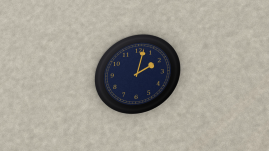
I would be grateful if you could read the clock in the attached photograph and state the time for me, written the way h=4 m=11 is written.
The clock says h=2 m=2
